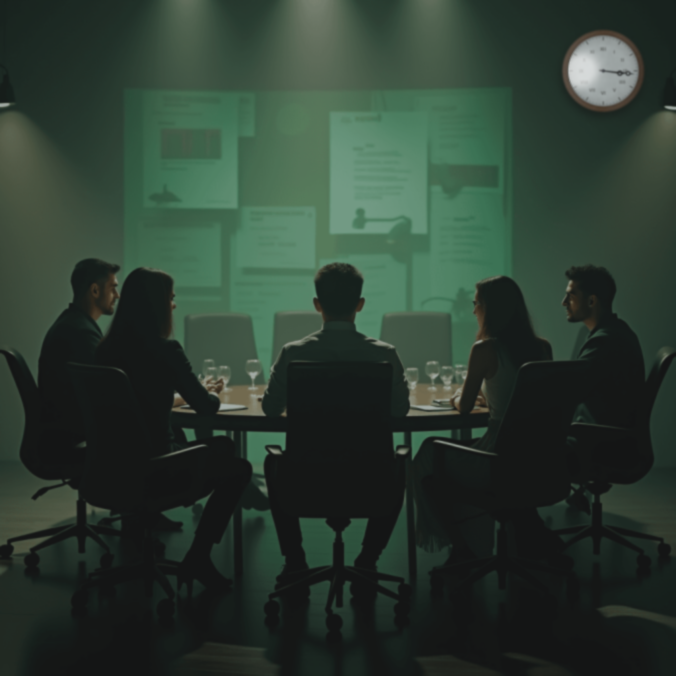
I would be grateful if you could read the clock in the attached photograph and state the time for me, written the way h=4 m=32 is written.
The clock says h=3 m=16
